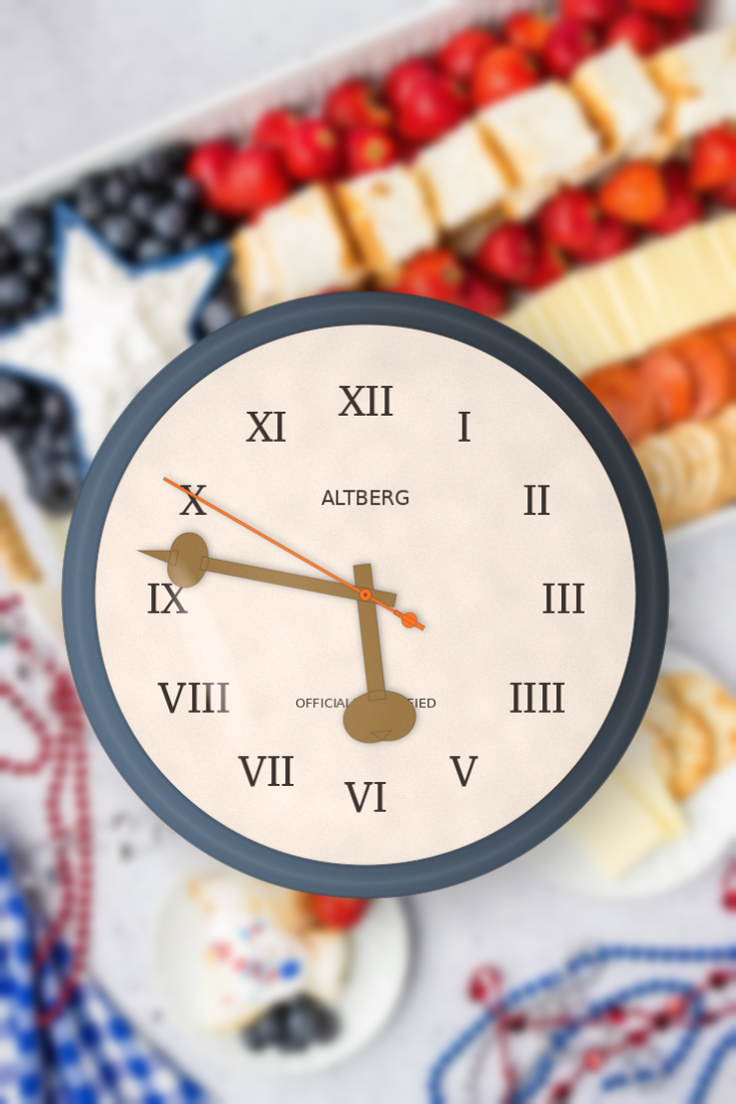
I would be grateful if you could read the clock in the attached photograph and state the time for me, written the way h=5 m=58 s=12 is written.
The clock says h=5 m=46 s=50
